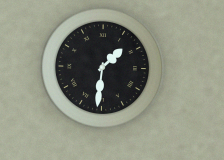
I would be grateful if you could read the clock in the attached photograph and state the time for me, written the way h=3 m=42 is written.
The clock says h=1 m=31
